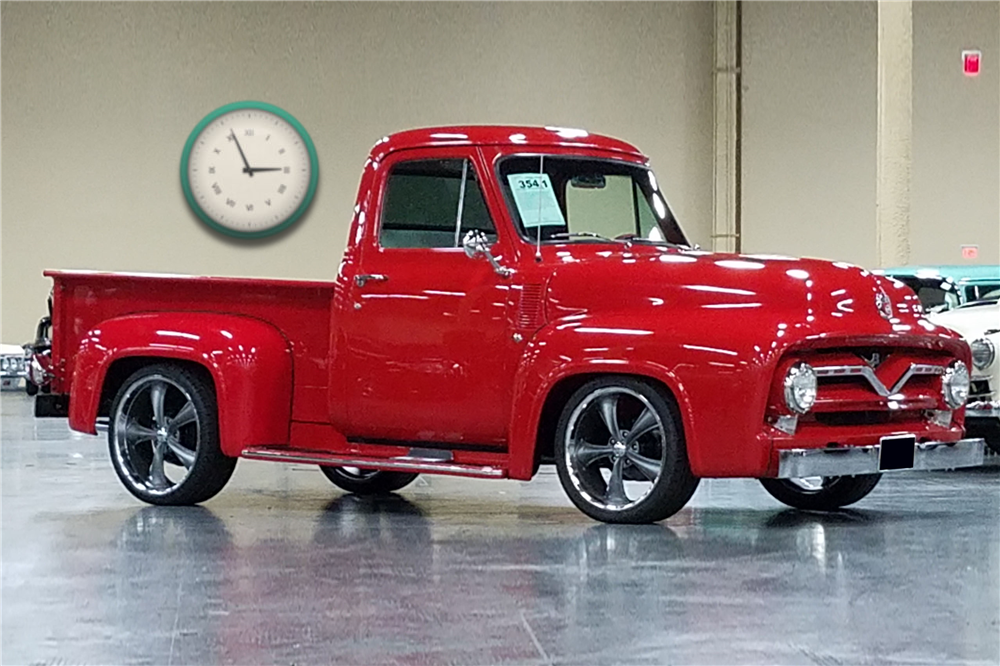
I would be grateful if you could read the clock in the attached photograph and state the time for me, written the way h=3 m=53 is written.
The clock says h=2 m=56
